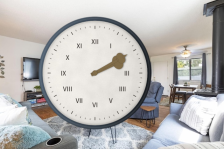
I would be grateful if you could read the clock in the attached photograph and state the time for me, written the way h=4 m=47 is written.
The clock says h=2 m=10
